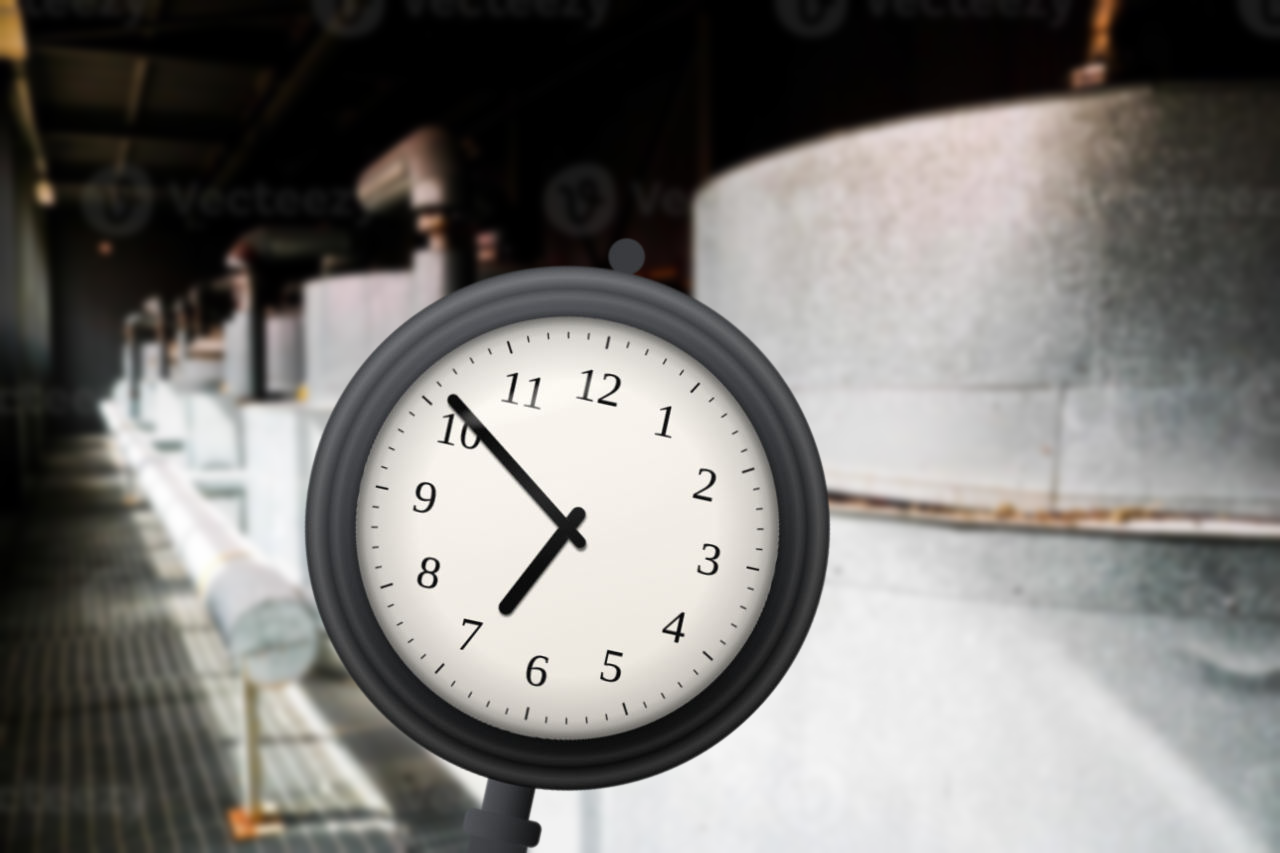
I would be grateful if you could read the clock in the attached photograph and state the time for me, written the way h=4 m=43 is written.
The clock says h=6 m=51
